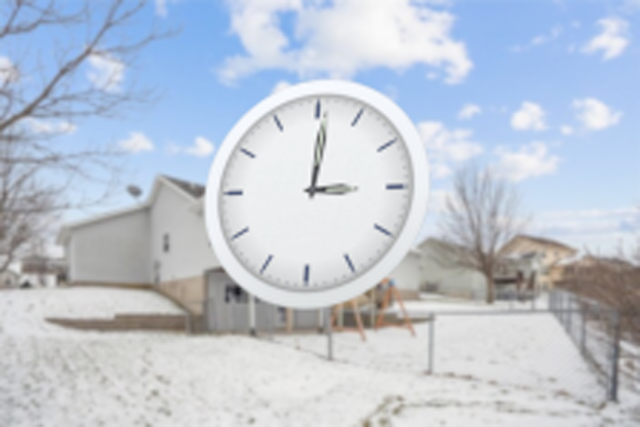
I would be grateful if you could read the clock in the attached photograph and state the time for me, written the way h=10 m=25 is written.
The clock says h=3 m=1
